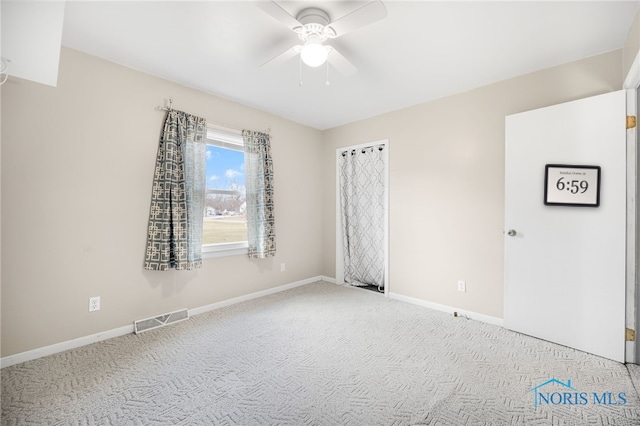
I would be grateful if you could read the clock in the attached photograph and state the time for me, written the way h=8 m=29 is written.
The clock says h=6 m=59
